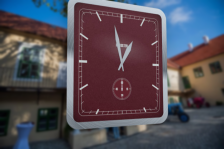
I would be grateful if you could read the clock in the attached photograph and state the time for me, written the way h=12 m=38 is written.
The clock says h=12 m=58
